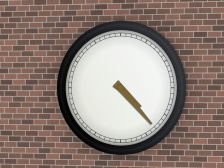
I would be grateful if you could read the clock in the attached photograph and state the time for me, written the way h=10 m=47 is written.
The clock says h=4 m=23
